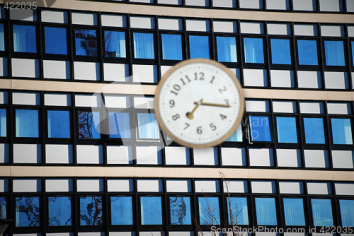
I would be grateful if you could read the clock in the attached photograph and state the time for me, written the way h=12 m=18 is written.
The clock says h=7 m=16
